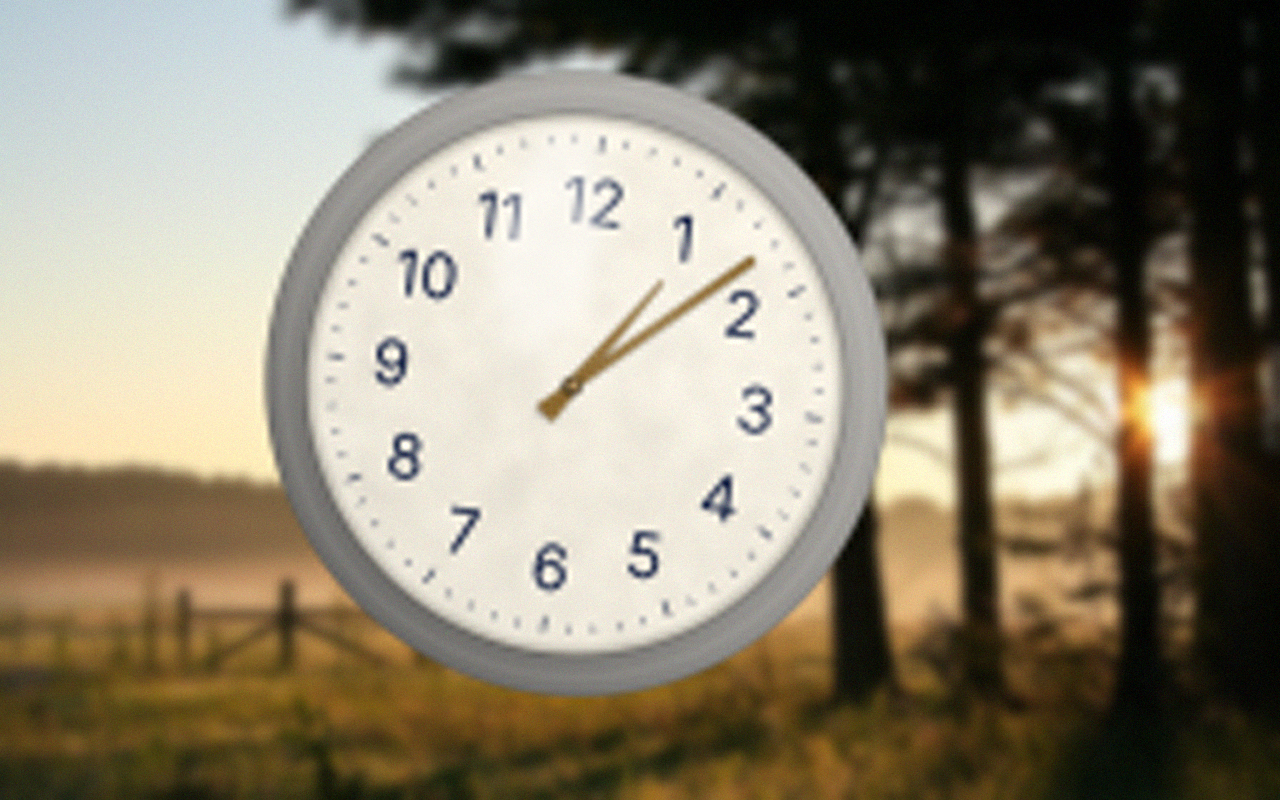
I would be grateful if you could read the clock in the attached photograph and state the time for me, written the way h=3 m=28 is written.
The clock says h=1 m=8
